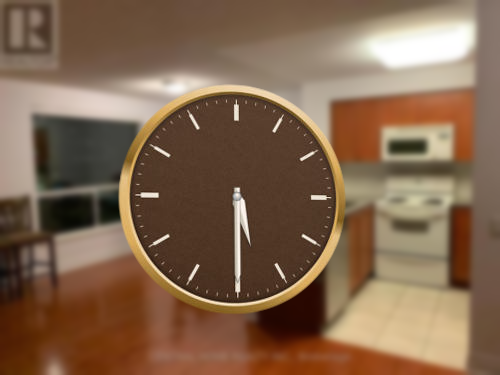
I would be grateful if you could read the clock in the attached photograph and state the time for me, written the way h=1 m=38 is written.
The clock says h=5 m=30
